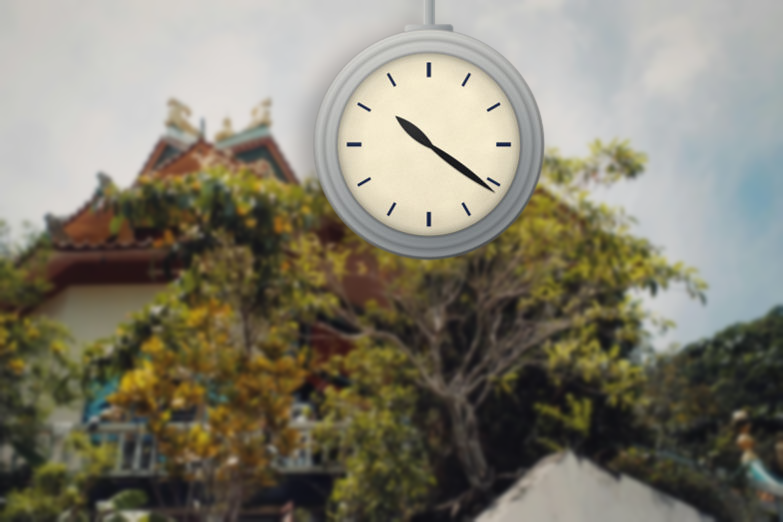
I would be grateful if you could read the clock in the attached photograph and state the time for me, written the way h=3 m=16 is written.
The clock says h=10 m=21
